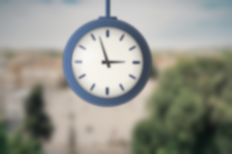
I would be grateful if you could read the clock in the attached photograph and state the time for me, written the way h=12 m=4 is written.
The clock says h=2 m=57
